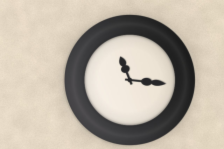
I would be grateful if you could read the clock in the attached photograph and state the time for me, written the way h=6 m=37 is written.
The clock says h=11 m=16
